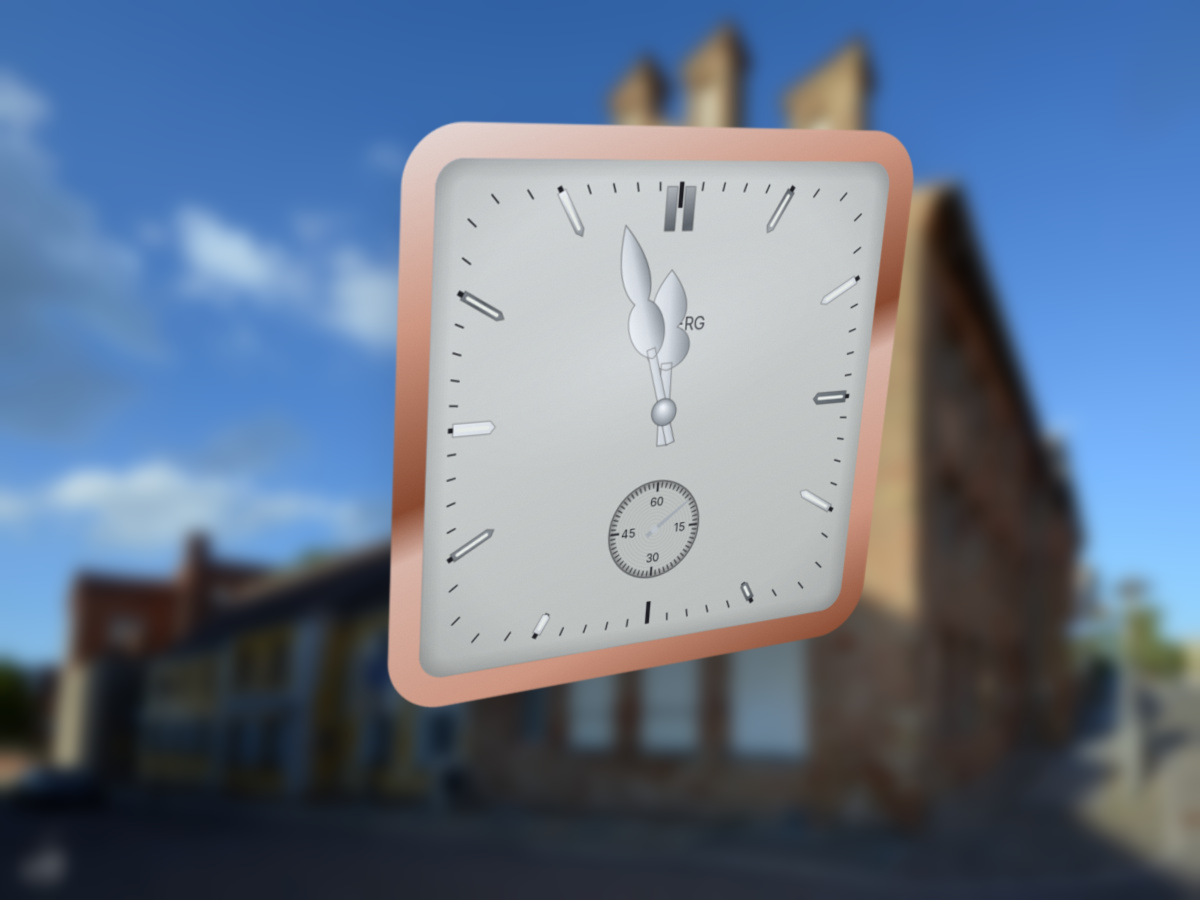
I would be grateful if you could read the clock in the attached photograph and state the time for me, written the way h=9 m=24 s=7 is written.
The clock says h=11 m=57 s=9
